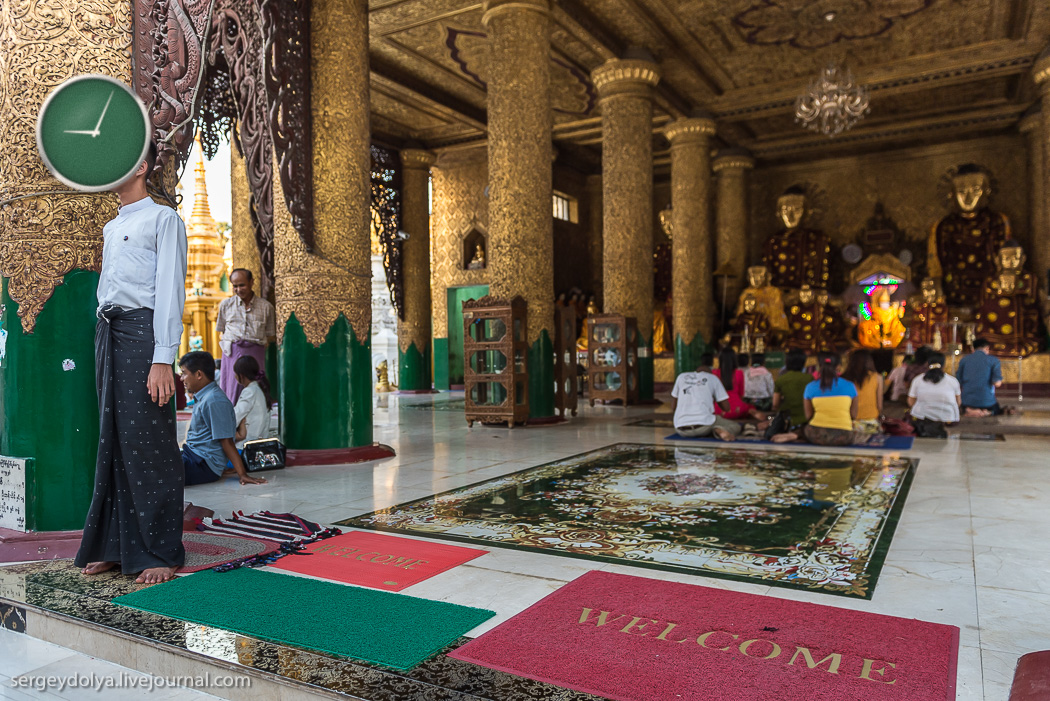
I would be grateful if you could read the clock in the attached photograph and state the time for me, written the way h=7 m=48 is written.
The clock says h=9 m=4
